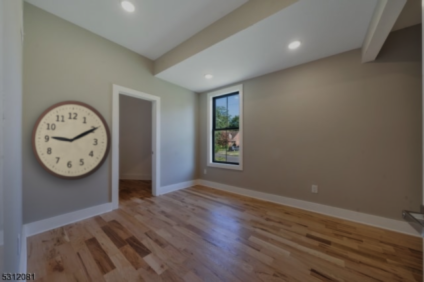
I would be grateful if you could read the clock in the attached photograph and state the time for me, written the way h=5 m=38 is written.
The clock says h=9 m=10
